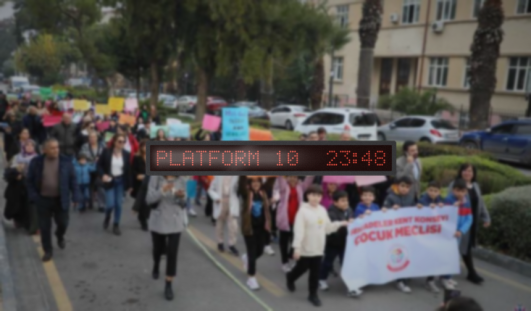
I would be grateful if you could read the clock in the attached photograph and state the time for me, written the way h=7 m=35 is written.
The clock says h=23 m=48
